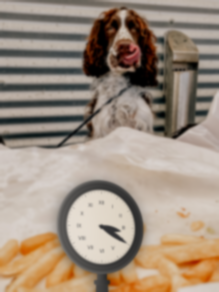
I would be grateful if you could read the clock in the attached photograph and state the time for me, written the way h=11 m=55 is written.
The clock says h=3 m=20
